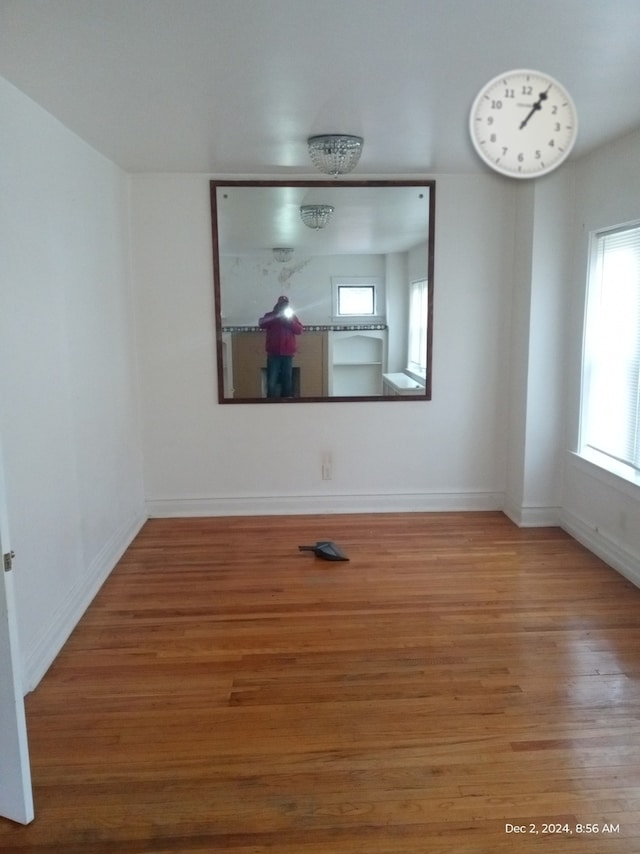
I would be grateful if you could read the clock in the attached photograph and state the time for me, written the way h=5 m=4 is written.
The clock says h=1 m=5
